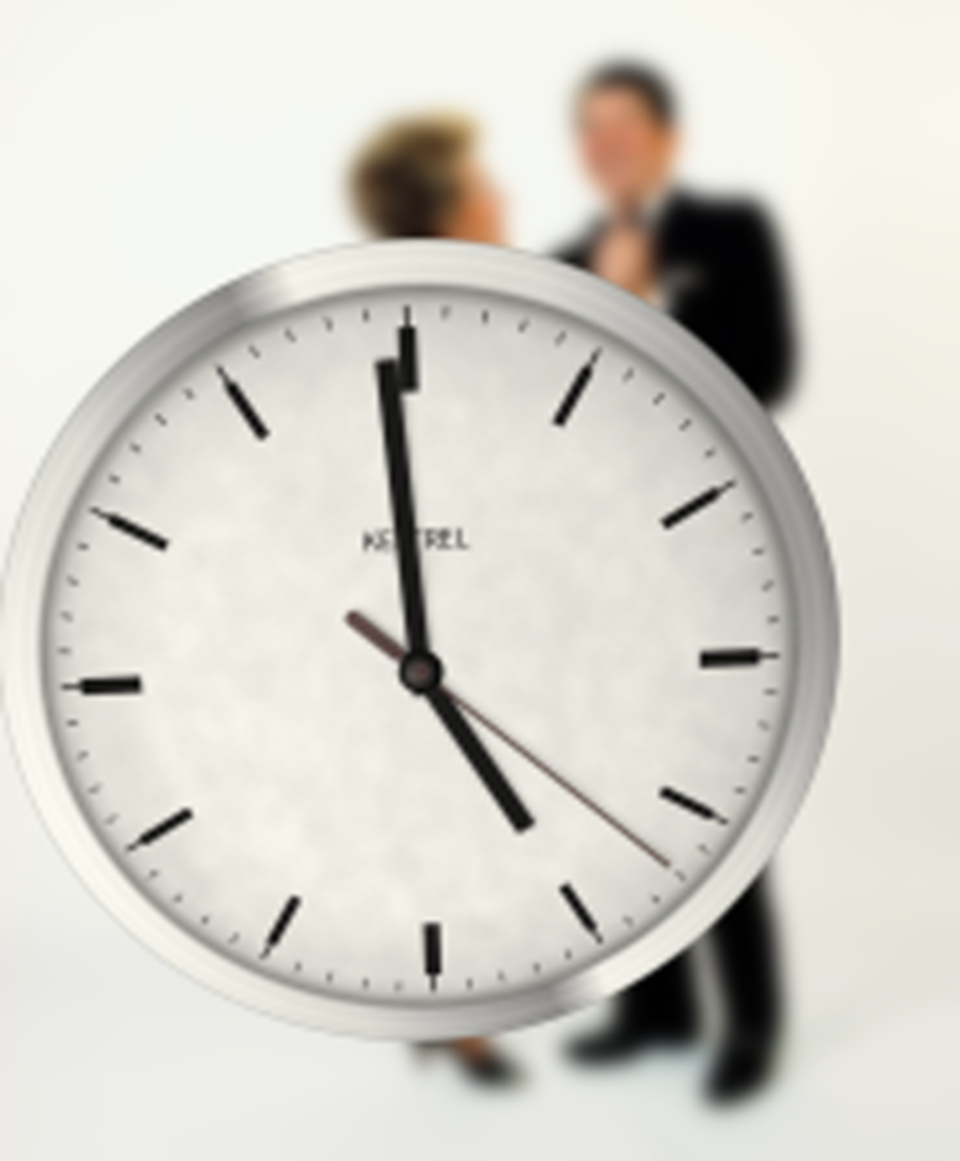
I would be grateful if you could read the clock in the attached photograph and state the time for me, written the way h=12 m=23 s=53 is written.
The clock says h=4 m=59 s=22
